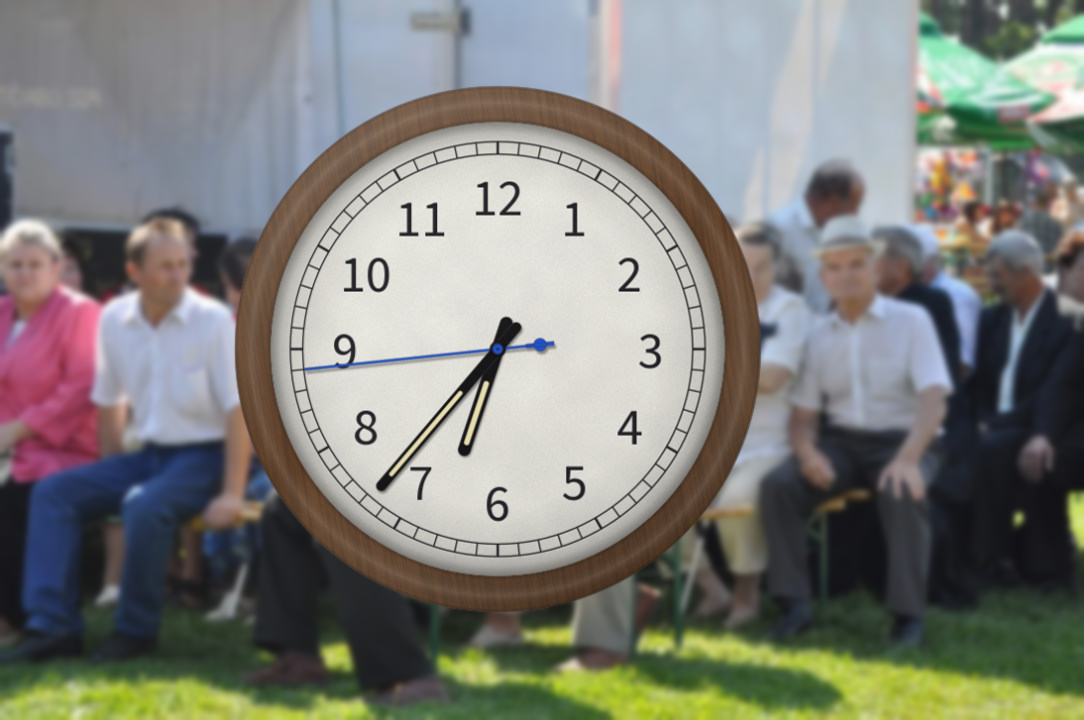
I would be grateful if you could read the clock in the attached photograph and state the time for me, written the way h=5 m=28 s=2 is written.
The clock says h=6 m=36 s=44
